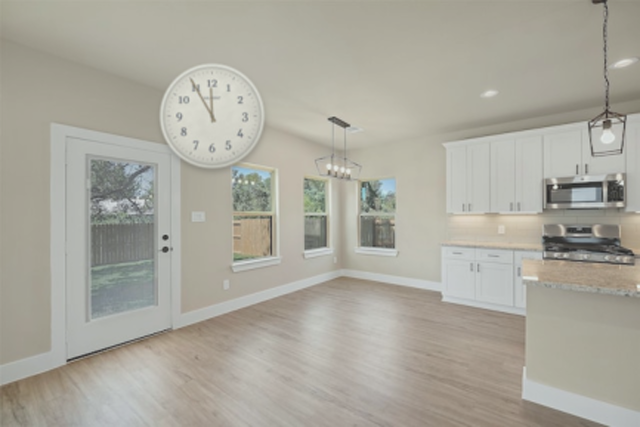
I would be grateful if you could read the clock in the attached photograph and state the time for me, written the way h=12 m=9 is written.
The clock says h=11 m=55
